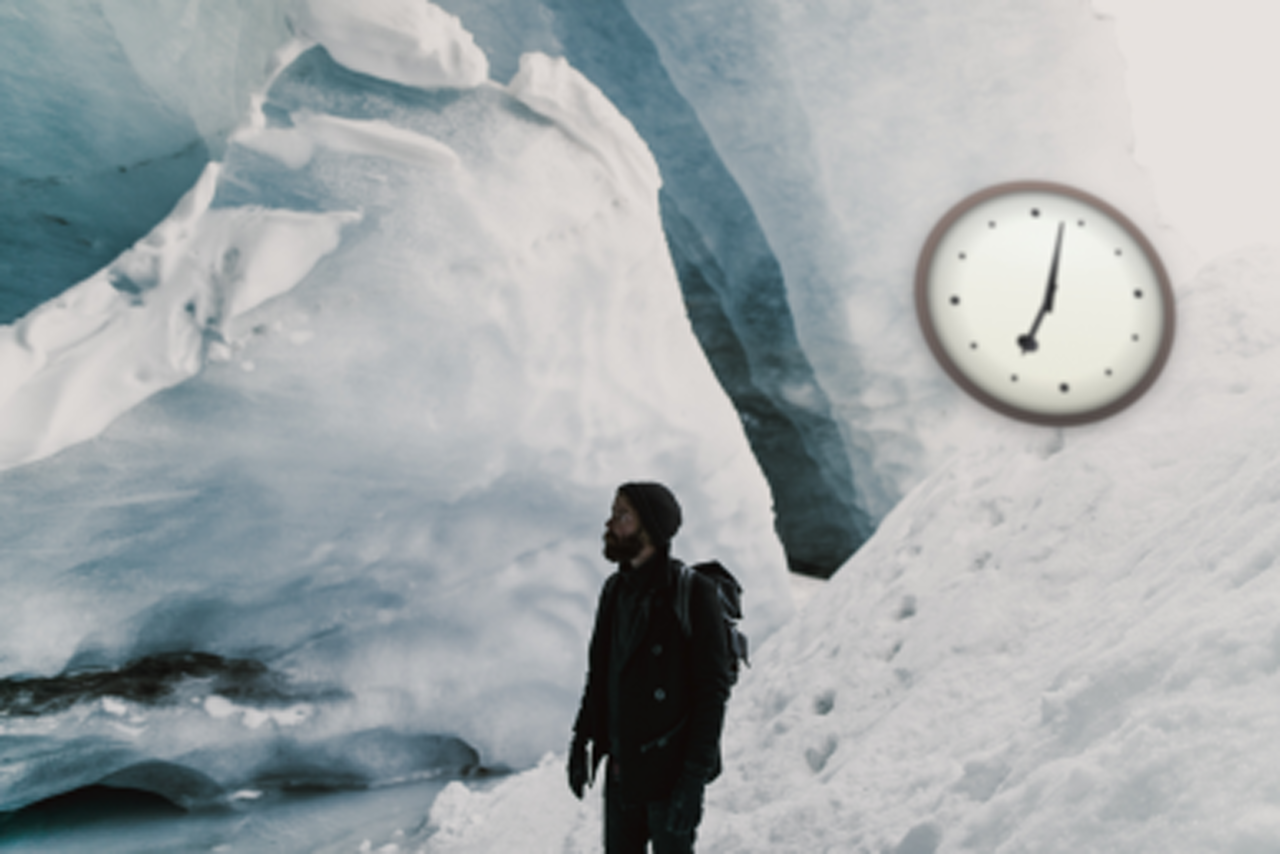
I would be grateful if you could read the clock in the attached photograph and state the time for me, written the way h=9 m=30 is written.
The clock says h=7 m=3
